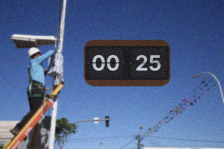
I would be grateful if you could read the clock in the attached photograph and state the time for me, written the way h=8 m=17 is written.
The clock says h=0 m=25
